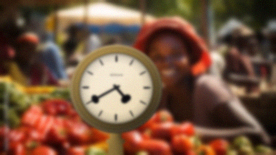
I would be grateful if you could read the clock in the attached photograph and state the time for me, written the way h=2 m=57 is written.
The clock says h=4 m=40
